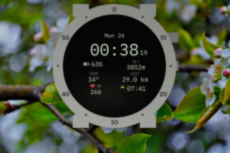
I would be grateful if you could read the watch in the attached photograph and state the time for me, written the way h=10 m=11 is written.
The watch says h=0 m=38
